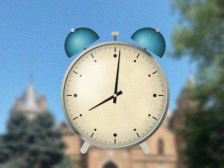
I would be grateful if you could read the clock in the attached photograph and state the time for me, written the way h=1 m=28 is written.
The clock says h=8 m=1
